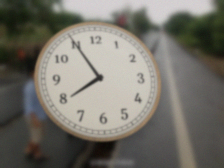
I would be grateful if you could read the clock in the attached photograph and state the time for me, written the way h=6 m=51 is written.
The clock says h=7 m=55
